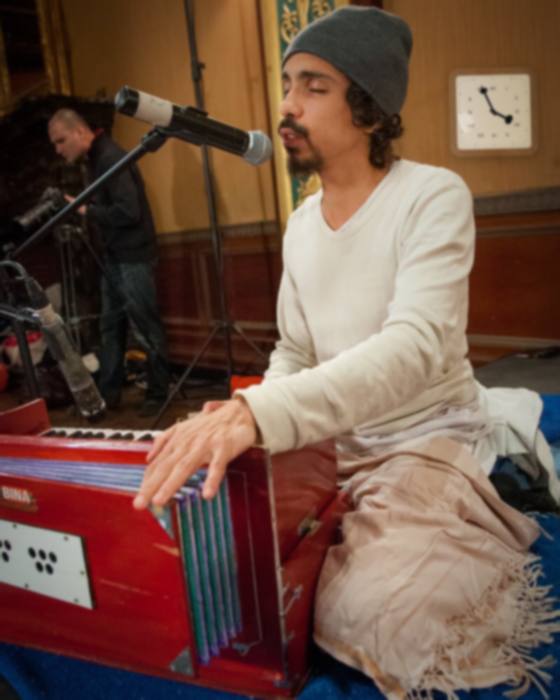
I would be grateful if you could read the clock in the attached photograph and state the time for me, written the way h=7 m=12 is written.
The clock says h=3 m=56
